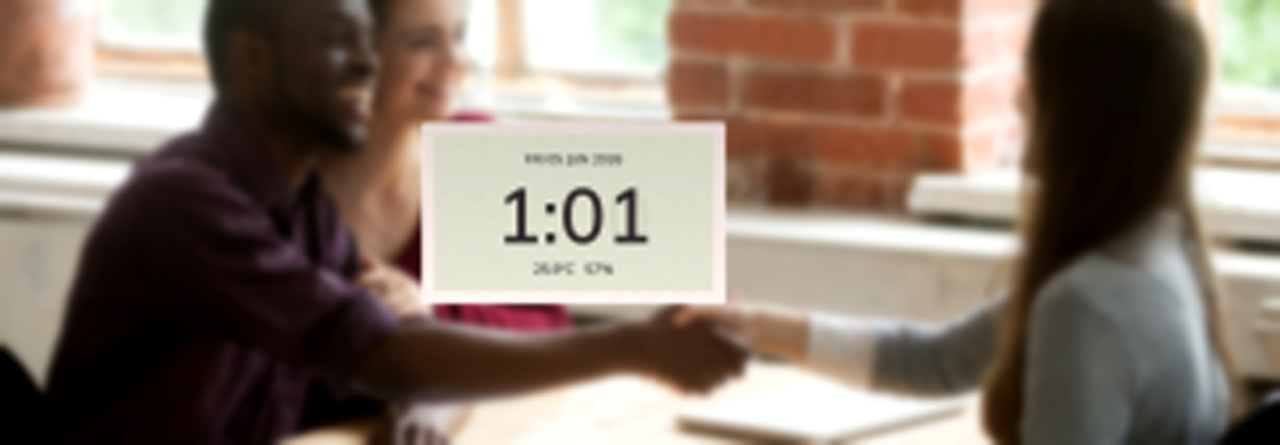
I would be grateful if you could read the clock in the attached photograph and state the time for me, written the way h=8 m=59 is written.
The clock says h=1 m=1
